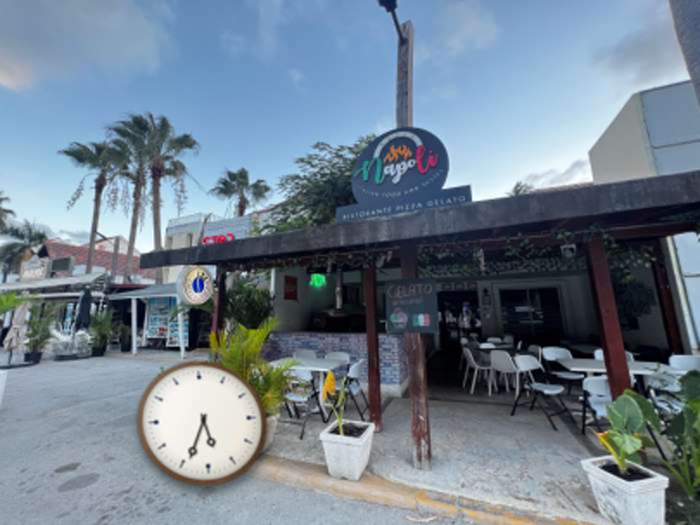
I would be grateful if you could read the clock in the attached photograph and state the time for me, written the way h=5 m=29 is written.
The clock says h=5 m=34
